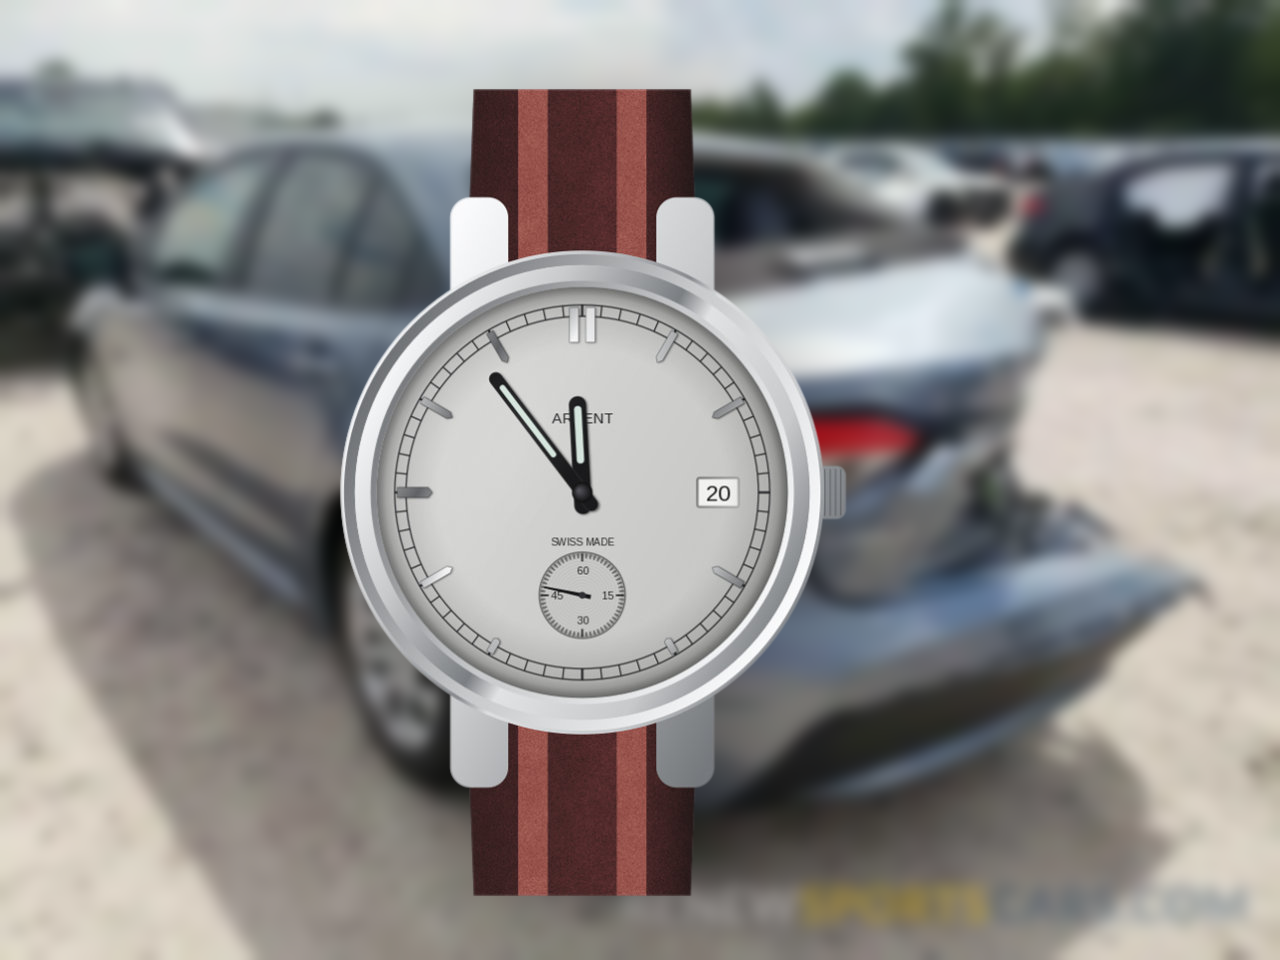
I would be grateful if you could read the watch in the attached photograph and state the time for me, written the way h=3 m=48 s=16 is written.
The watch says h=11 m=53 s=47
